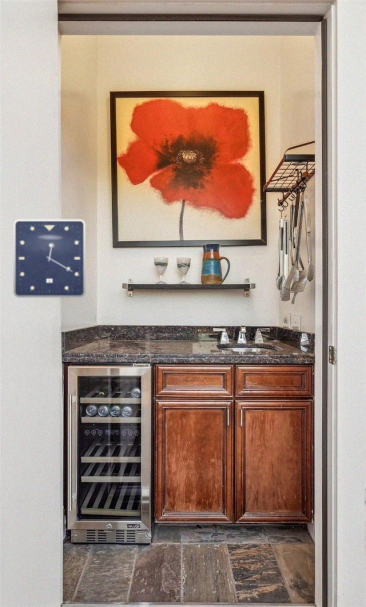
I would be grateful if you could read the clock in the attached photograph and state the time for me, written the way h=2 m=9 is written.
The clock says h=12 m=20
